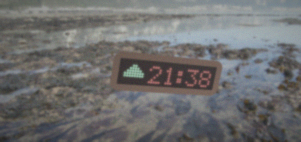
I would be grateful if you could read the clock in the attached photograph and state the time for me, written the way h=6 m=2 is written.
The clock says h=21 m=38
